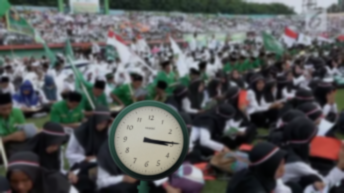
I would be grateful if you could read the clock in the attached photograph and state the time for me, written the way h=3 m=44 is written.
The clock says h=3 m=15
